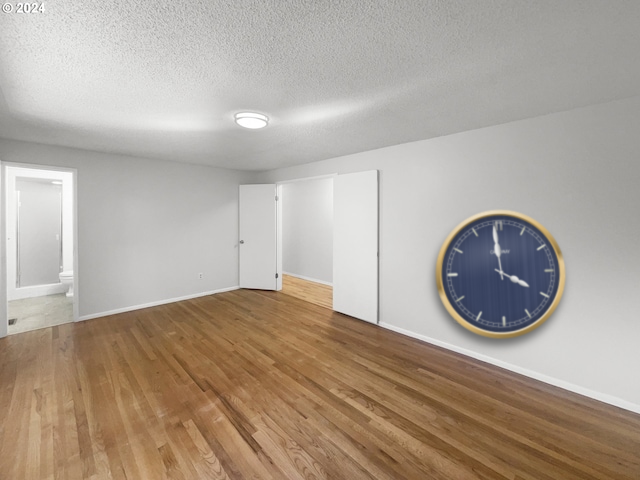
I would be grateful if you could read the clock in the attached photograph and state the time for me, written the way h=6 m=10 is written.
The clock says h=3 m=59
